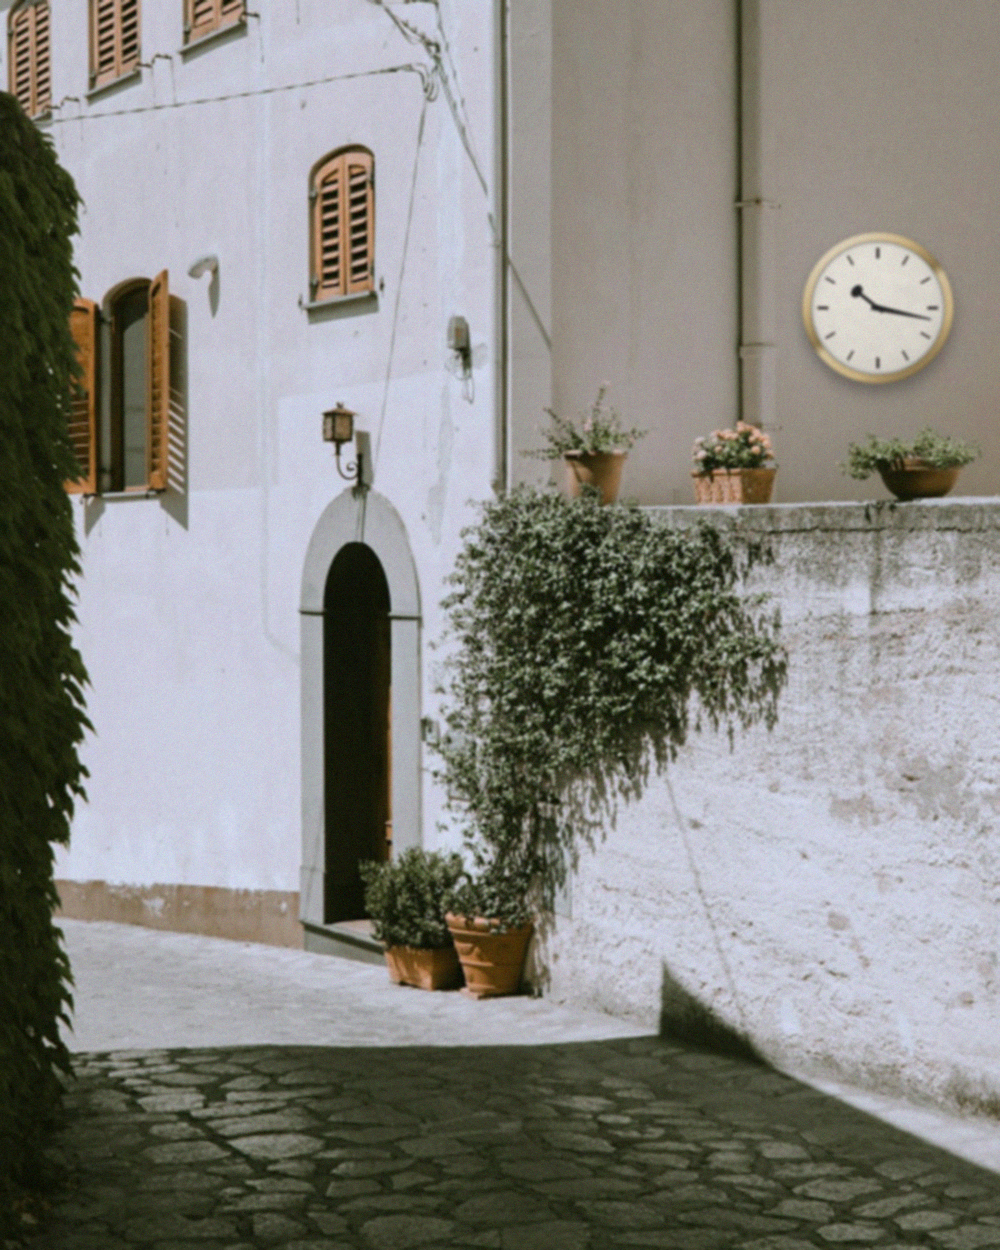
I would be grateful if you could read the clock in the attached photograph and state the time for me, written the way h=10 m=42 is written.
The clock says h=10 m=17
